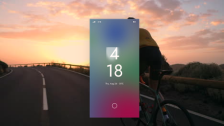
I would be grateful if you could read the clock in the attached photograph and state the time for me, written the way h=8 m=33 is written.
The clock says h=4 m=18
